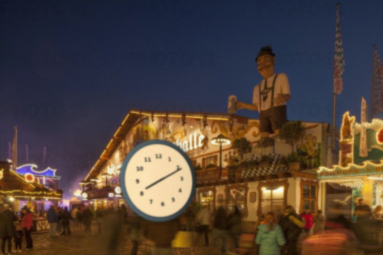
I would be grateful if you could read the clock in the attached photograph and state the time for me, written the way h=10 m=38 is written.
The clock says h=8 m=11
